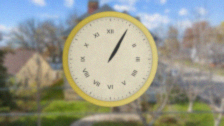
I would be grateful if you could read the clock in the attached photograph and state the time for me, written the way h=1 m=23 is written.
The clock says h=1 m=5
